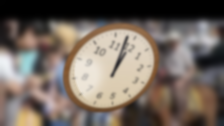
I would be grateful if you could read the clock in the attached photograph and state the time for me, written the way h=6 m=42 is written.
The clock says h=11 m=58
